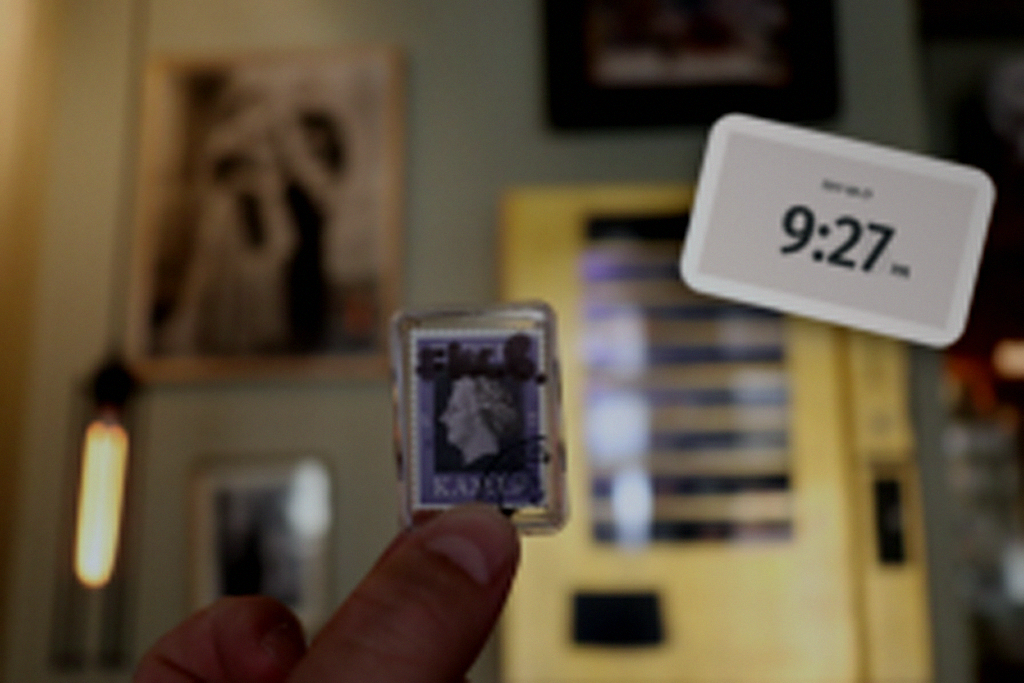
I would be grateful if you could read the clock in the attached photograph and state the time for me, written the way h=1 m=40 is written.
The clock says h=9 m=27
